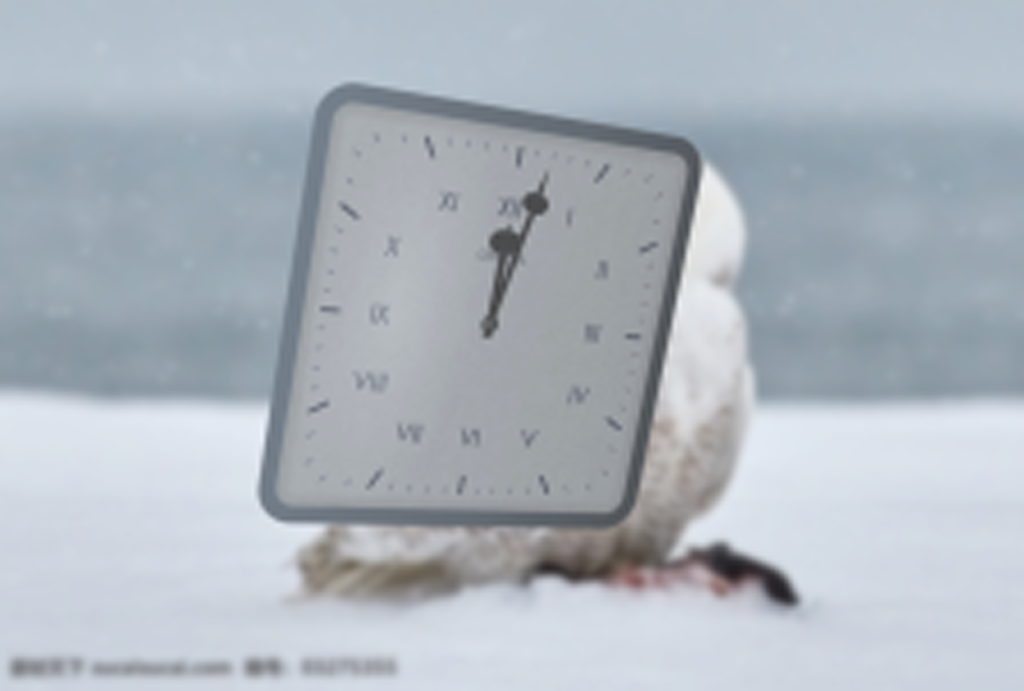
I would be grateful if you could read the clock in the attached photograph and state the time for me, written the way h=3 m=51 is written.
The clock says h=12 m=2
